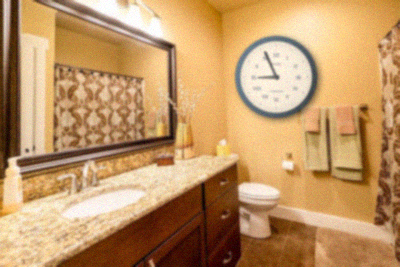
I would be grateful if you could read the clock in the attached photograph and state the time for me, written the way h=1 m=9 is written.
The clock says h=8 m=56
